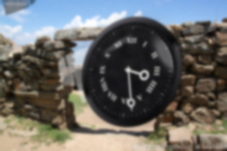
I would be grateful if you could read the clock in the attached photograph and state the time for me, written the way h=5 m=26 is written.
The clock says h=3 m=28
